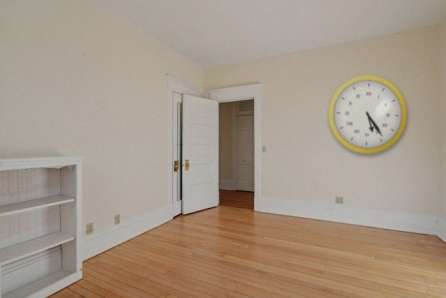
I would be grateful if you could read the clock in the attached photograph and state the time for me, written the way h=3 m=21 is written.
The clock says h=5 m=24
